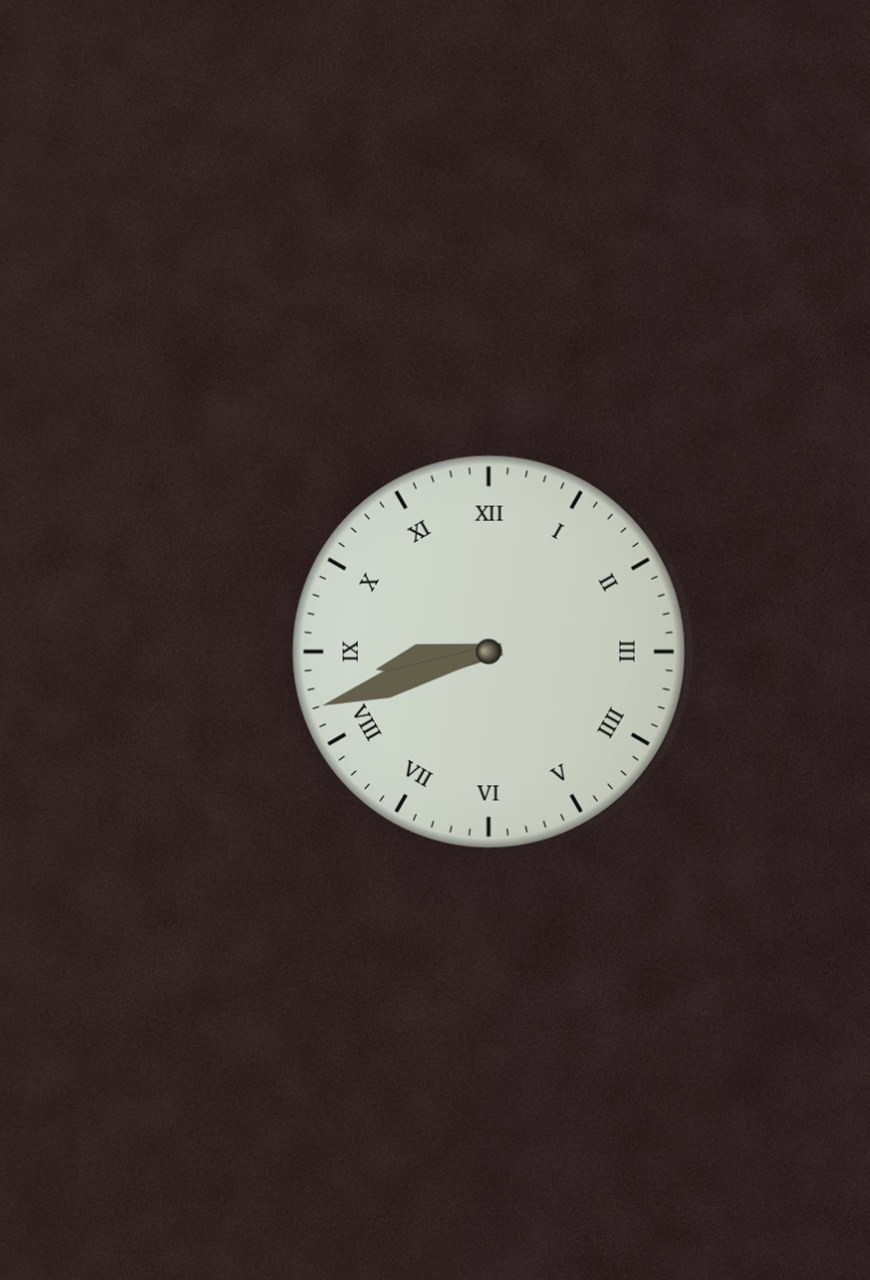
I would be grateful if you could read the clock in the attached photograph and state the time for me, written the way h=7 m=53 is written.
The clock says h=8 m=42
